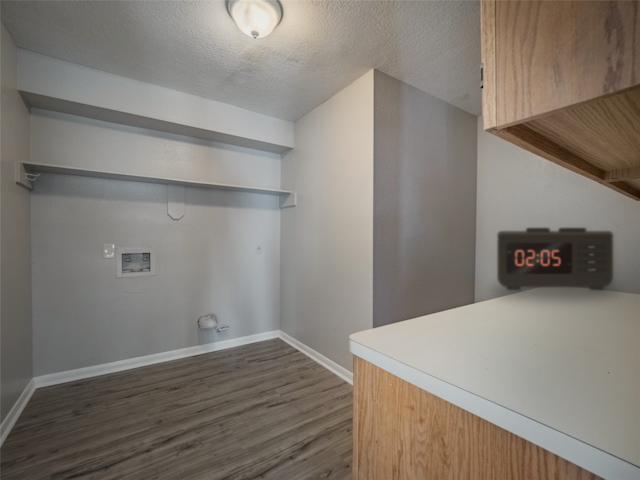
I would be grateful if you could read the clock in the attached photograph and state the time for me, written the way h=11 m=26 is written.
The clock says h=2 m=5
